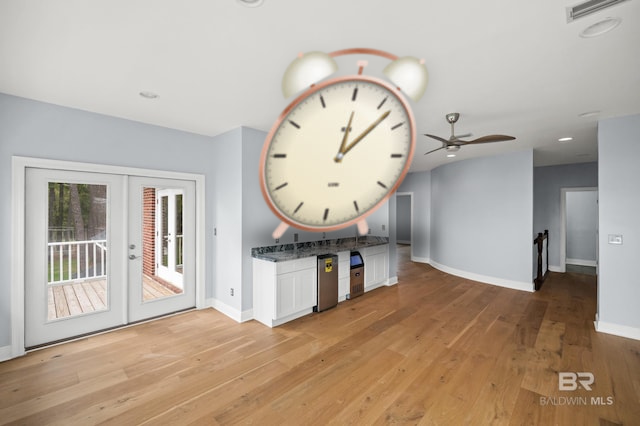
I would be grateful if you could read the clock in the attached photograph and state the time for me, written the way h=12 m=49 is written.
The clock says h=12 m=7
